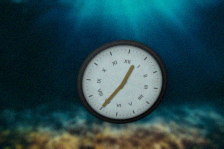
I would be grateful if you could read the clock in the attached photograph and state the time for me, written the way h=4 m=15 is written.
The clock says h=12 m=35
